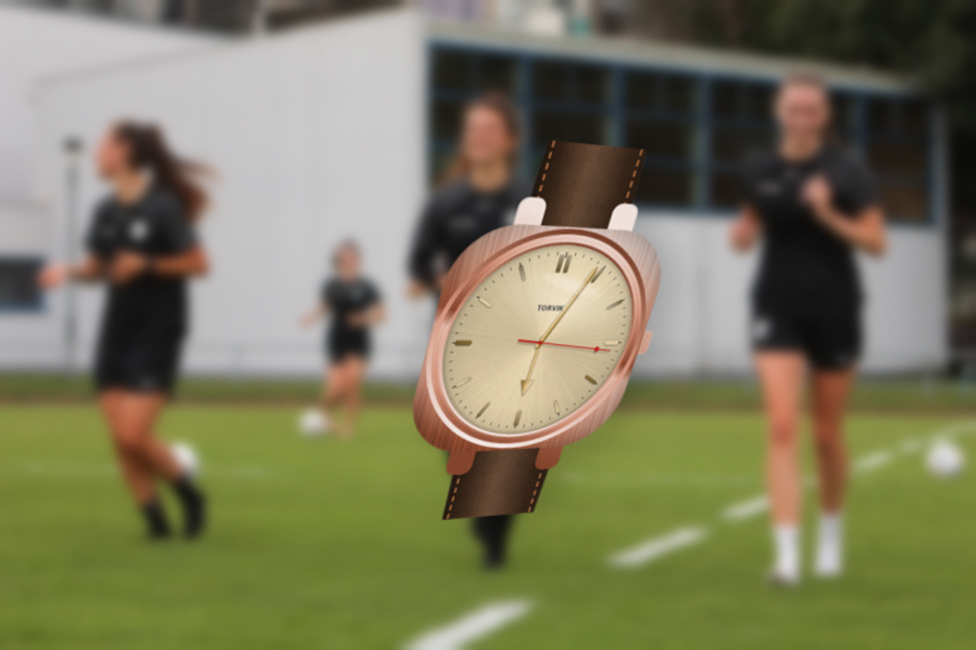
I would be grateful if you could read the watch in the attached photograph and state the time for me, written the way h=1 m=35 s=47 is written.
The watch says h=6 m=4 s=16
